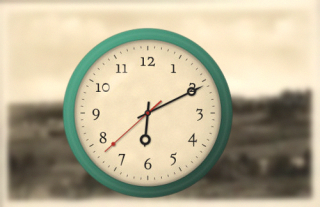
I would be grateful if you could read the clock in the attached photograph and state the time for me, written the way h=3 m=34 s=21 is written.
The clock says h=6 m=10 s=38
